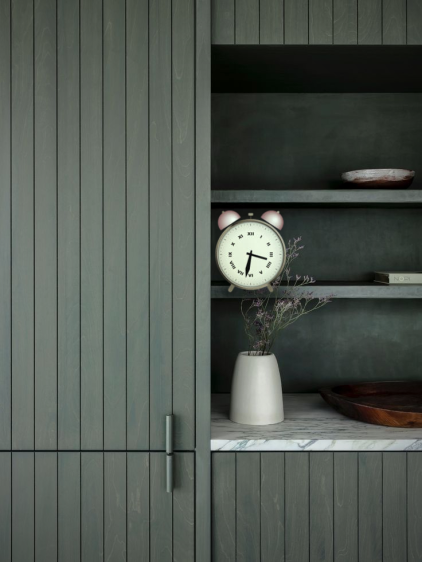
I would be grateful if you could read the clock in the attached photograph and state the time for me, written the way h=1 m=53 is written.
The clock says h=3 m=32
